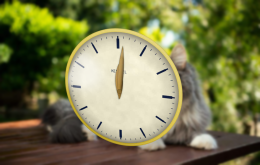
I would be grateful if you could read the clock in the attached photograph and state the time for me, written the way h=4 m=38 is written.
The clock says h=12 m=1
